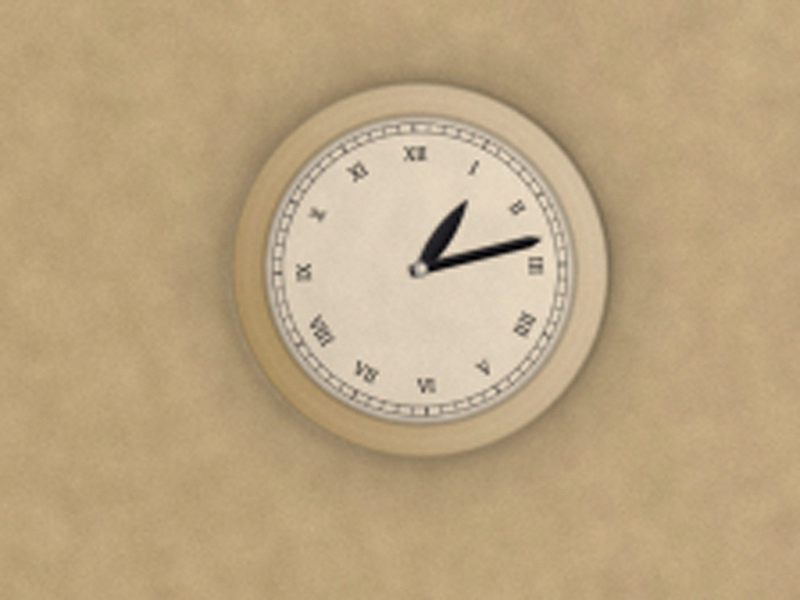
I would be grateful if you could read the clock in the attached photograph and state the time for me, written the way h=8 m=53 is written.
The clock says h=1 m=13
